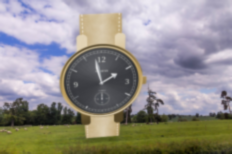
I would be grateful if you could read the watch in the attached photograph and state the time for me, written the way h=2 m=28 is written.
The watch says h=1 m=58
